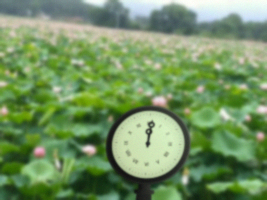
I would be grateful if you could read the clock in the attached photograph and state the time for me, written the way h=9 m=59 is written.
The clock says h=12 m=1
